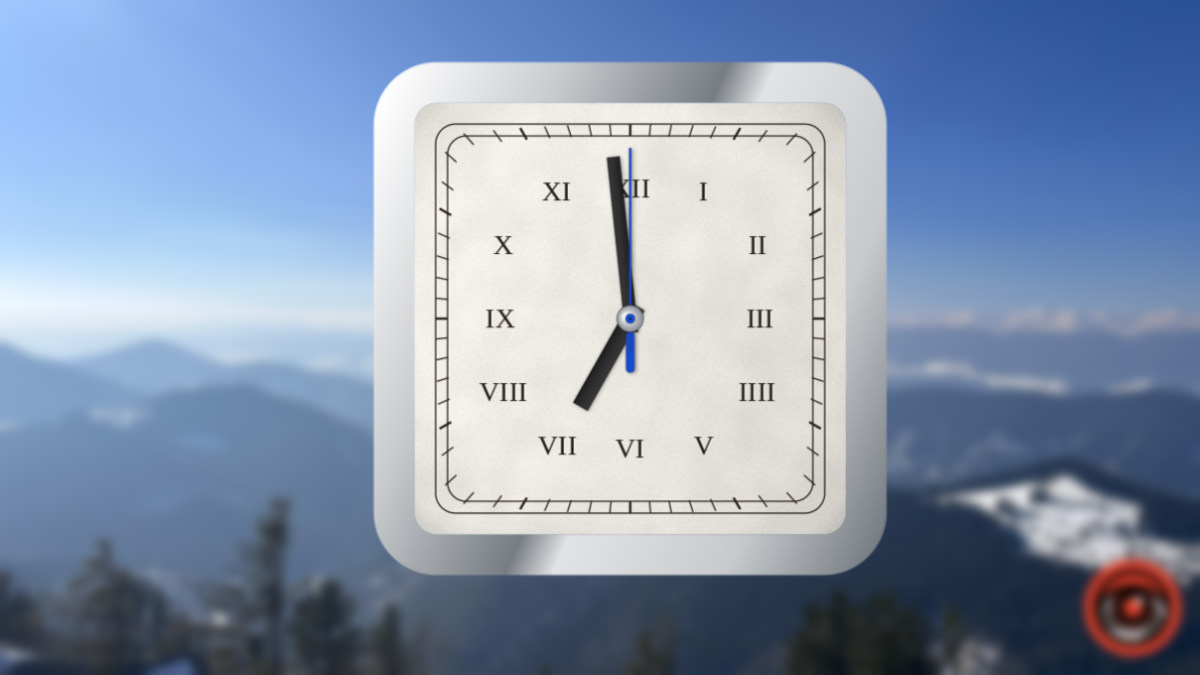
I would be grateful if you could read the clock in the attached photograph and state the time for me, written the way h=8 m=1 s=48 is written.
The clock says h=6 m=59 s=0
